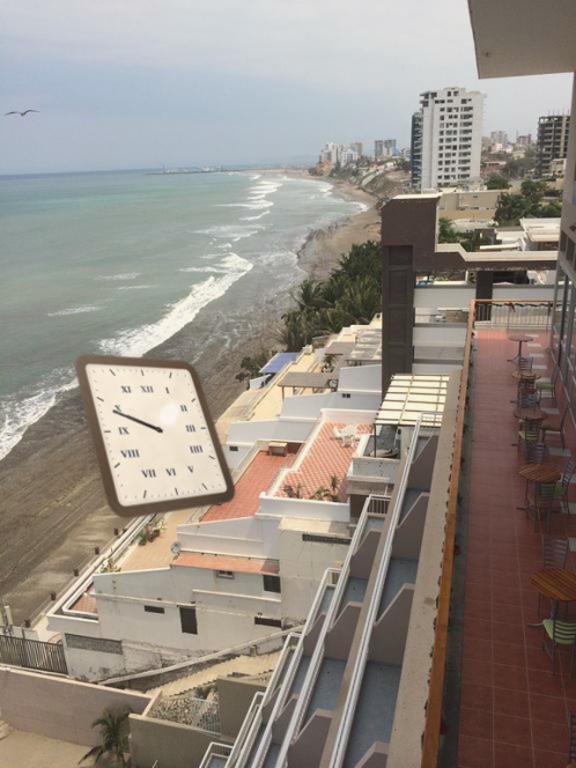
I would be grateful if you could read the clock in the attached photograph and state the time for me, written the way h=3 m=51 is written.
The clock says h=9 m=49
